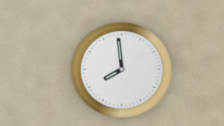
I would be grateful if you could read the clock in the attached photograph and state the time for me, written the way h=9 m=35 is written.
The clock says h=7 m=59
